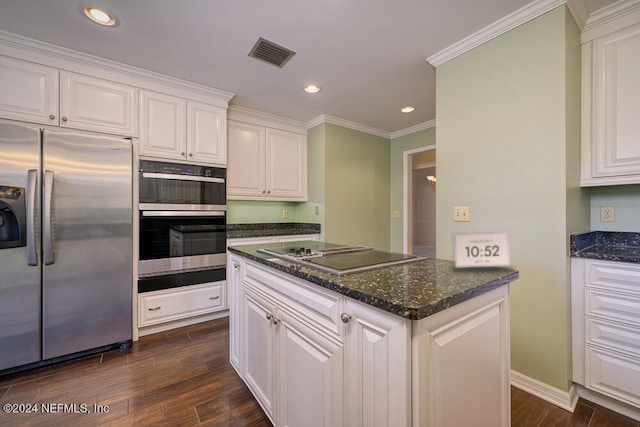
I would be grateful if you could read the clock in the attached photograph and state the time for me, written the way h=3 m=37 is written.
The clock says h=10 m=52
